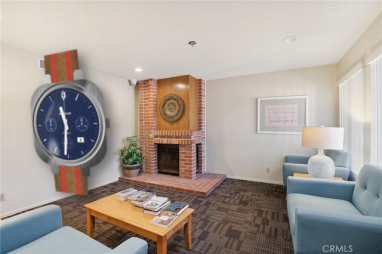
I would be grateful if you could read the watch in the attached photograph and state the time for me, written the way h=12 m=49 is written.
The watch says h=11 m=31
